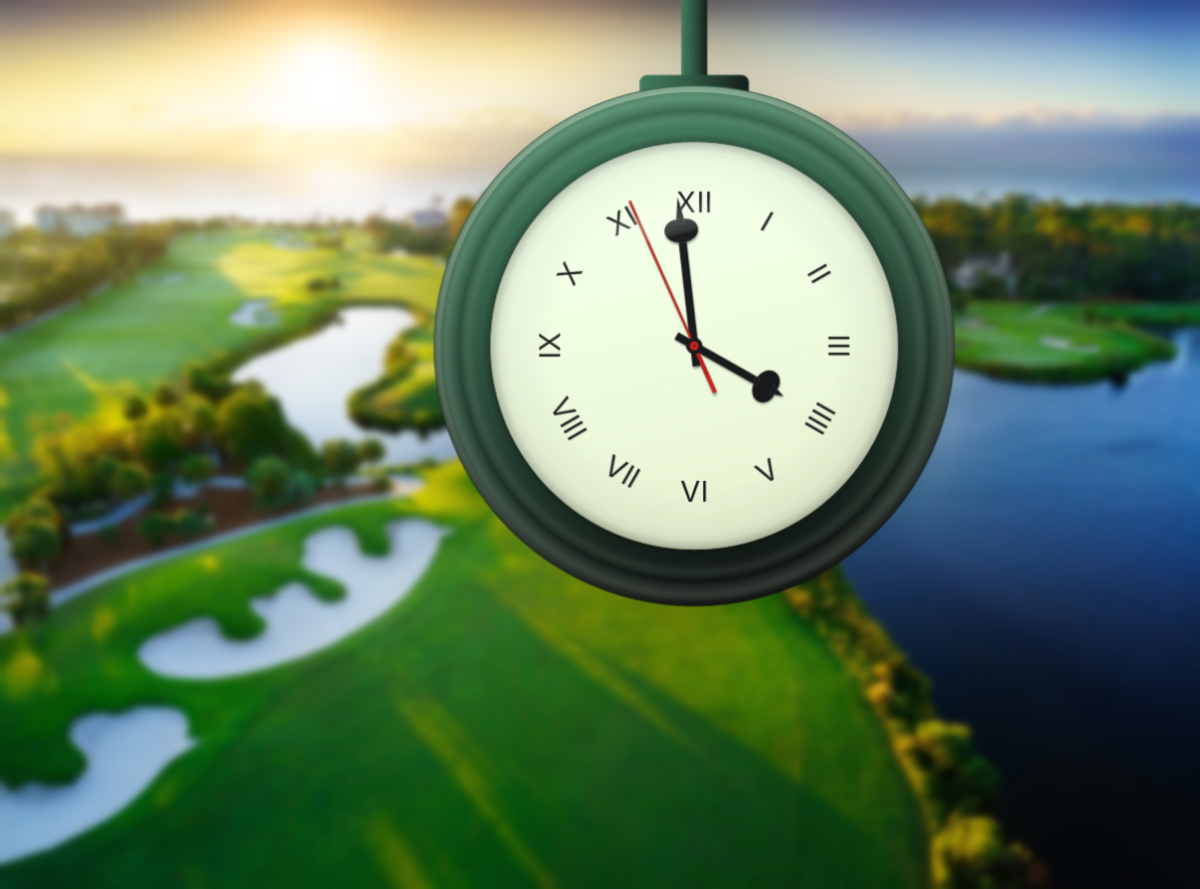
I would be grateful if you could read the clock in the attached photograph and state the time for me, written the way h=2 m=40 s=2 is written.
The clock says h=3 m=58 s=56
